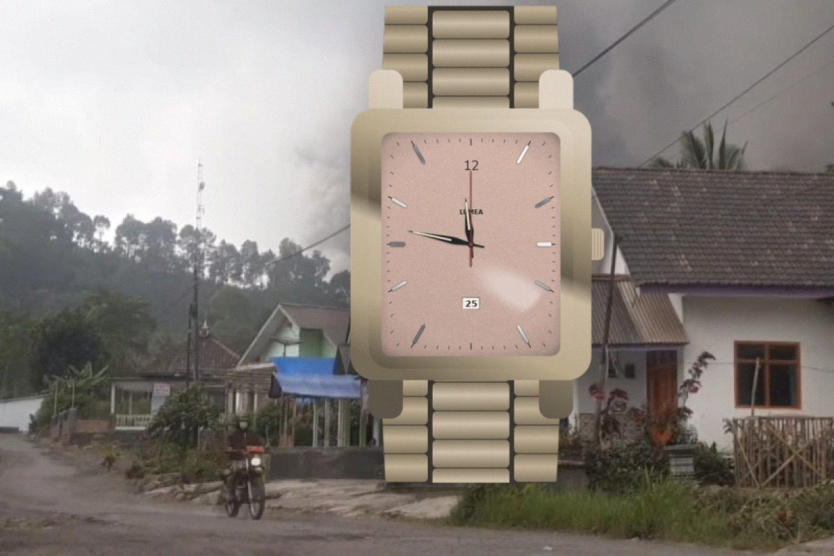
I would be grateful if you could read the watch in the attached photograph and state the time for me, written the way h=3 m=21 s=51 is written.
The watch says h=11 m=47 s=0
